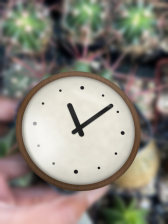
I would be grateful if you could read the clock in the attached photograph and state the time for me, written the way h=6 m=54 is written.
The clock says h=11 m=8
